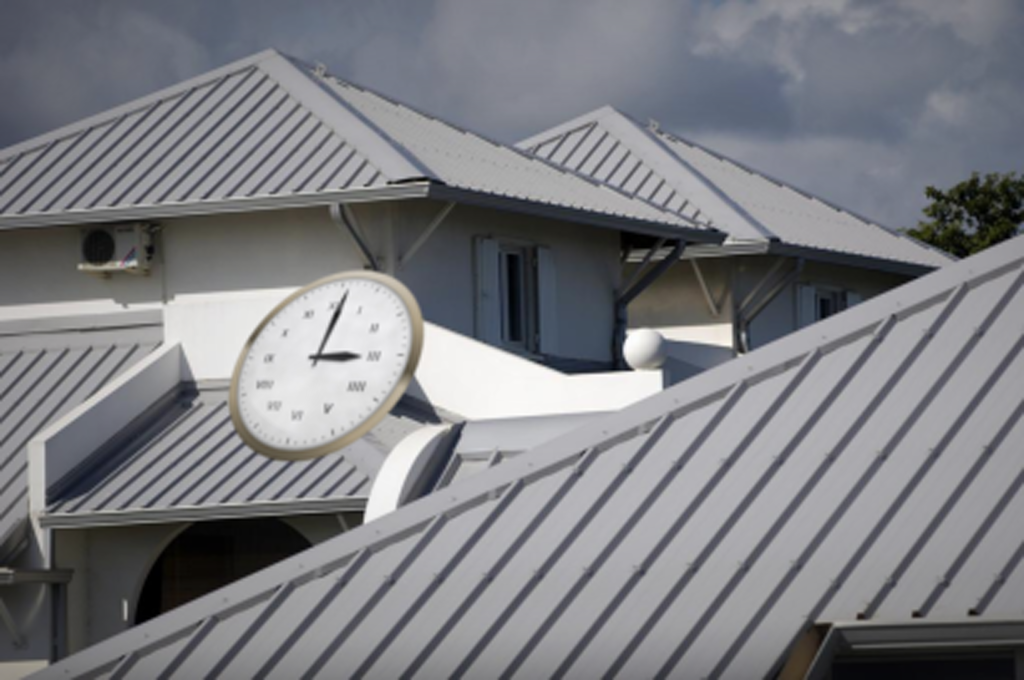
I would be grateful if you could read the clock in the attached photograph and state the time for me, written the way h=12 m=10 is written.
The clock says h=3 m=1
